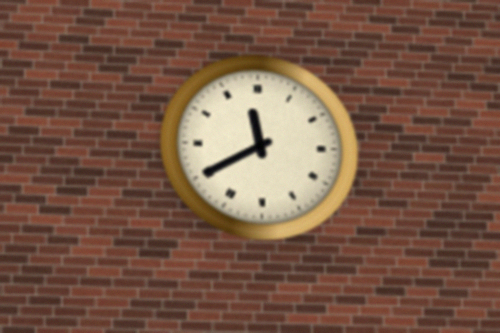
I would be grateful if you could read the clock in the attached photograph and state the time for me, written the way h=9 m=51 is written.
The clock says h=11 m=40
